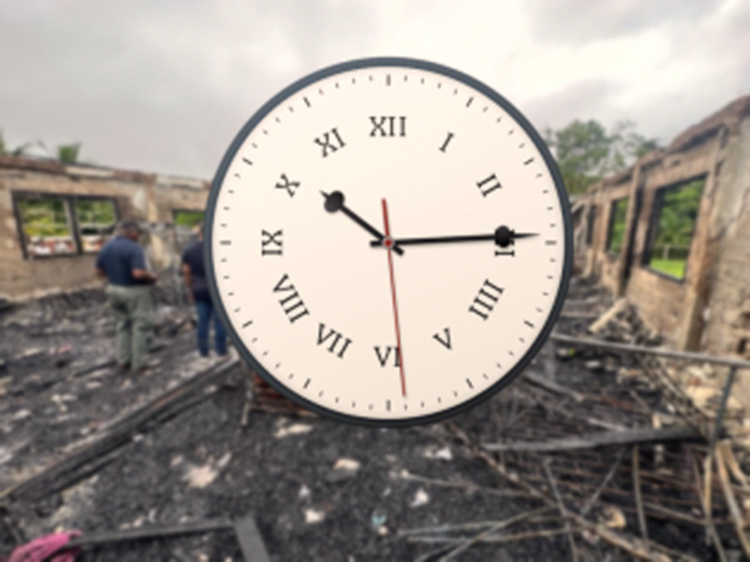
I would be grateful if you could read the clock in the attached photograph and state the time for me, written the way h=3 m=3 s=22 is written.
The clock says h=10 m=14 s=29
